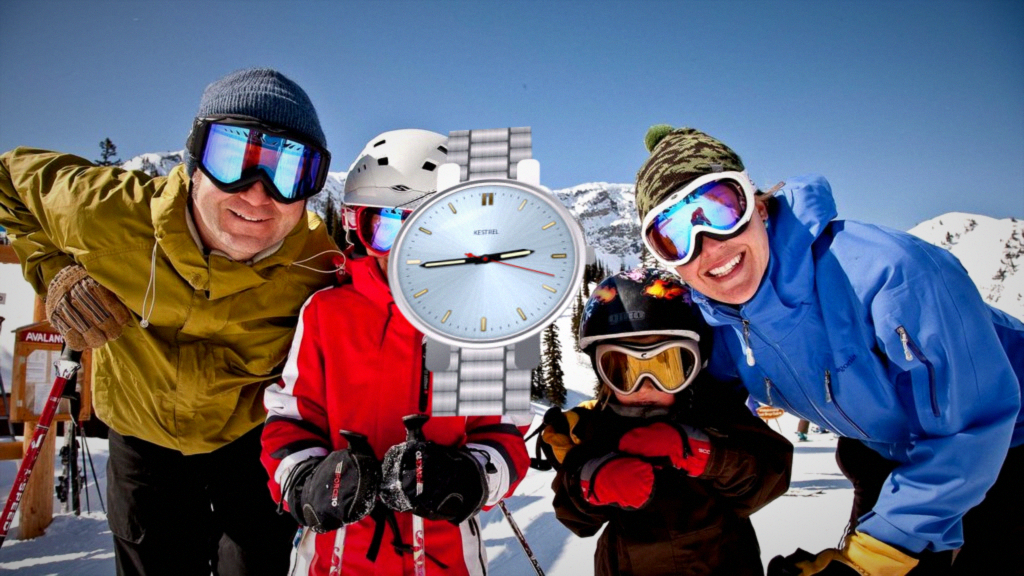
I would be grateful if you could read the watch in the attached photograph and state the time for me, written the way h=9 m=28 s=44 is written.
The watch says h=2 m=44 s=18
